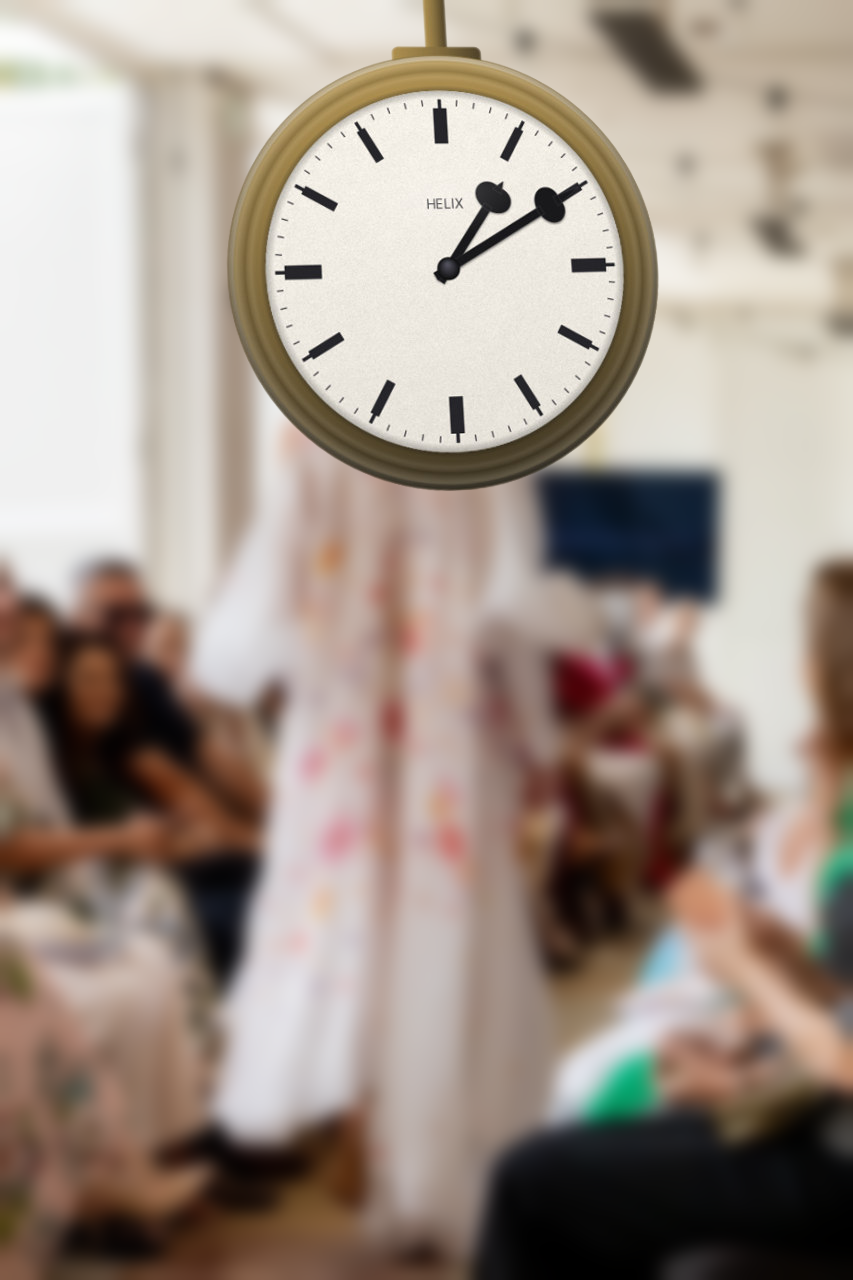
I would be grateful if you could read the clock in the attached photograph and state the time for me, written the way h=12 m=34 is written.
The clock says h=1 m=10
